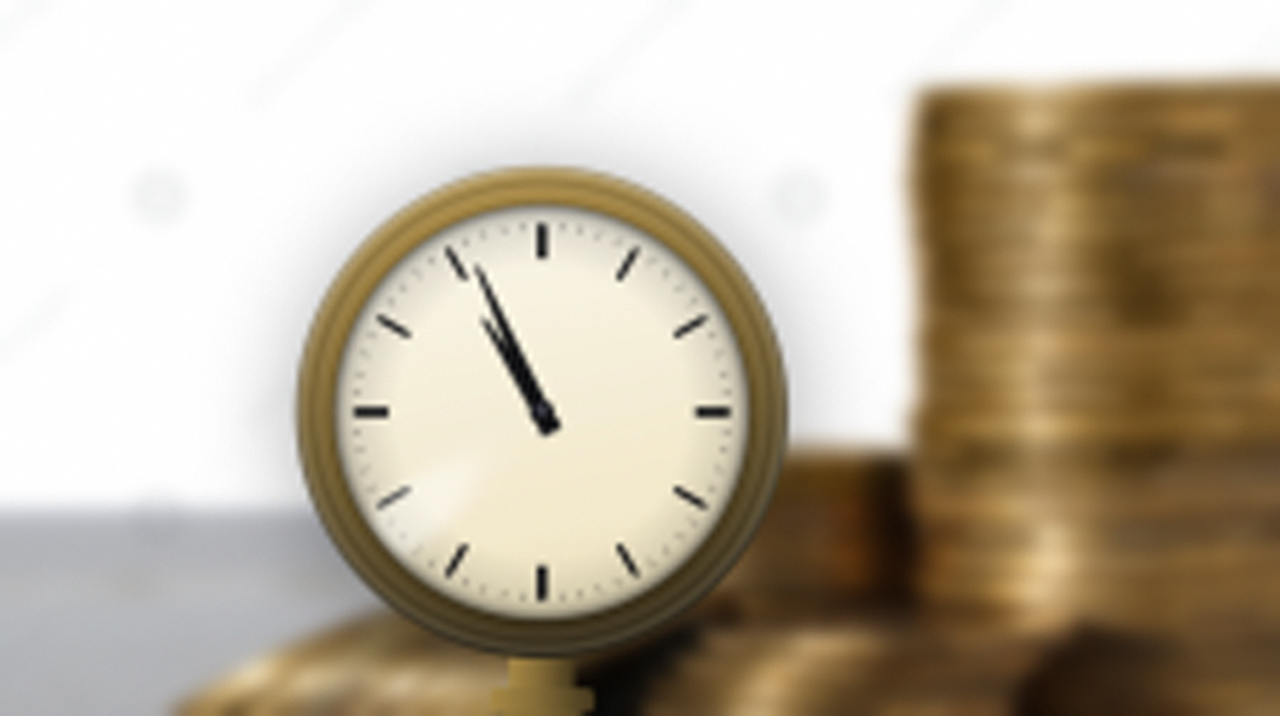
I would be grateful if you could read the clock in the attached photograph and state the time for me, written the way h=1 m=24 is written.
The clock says h=10 m=56
